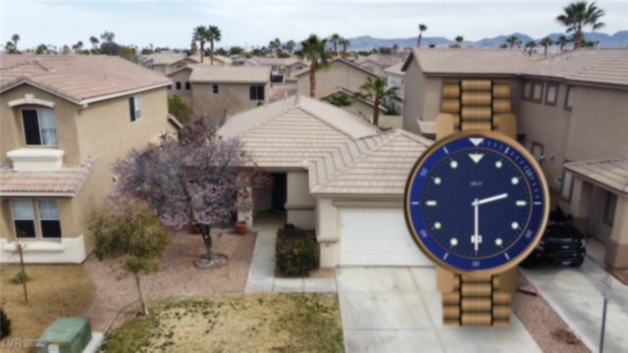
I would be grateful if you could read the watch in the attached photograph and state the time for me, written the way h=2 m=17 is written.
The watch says h=2 m=30
